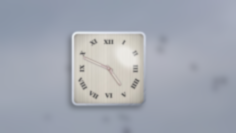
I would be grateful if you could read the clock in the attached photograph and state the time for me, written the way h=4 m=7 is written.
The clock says h=4 m=49
